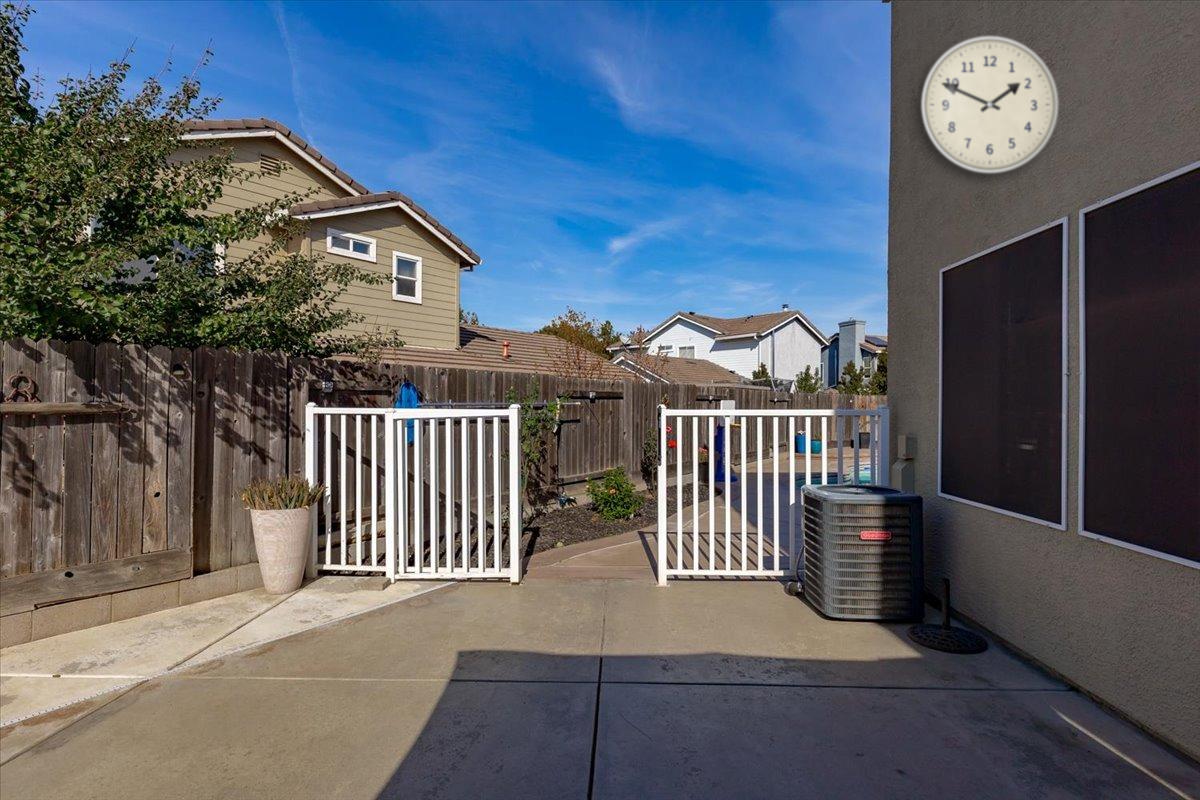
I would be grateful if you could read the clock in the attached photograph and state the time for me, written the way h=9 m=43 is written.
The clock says h=1 m=49
